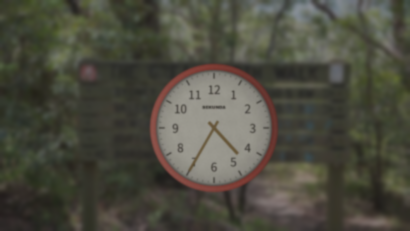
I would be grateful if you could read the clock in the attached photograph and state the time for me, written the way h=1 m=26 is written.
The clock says h=4 m=35
